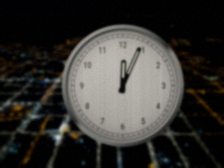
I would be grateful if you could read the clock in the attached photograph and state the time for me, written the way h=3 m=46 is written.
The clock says h=12 m=4
